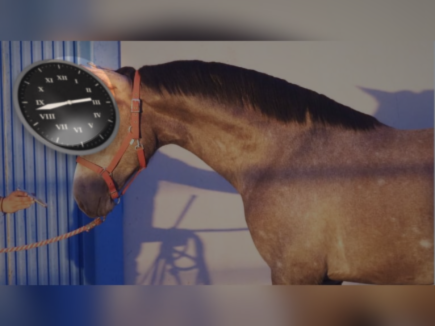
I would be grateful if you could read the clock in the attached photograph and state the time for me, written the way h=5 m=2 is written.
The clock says h=2 m=43
